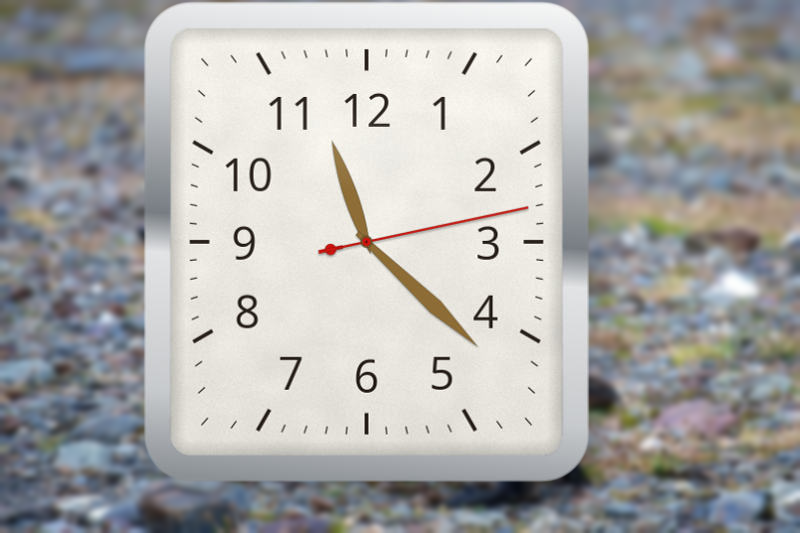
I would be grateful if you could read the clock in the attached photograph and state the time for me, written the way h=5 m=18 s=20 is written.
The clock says h=11 m=22 s=13
